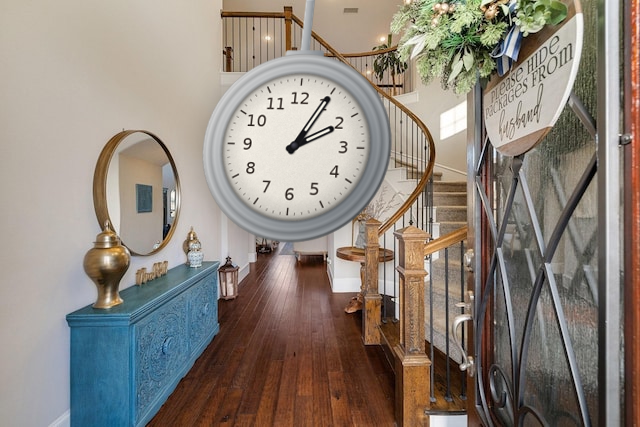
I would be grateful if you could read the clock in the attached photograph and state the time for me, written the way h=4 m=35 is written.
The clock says h=2 m=5
